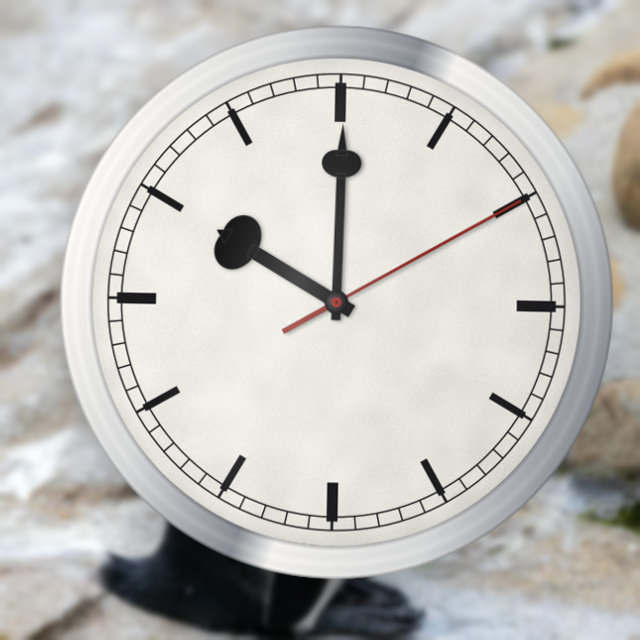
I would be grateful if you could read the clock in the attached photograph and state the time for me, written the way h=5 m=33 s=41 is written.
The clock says h=10 m=0 s=10
